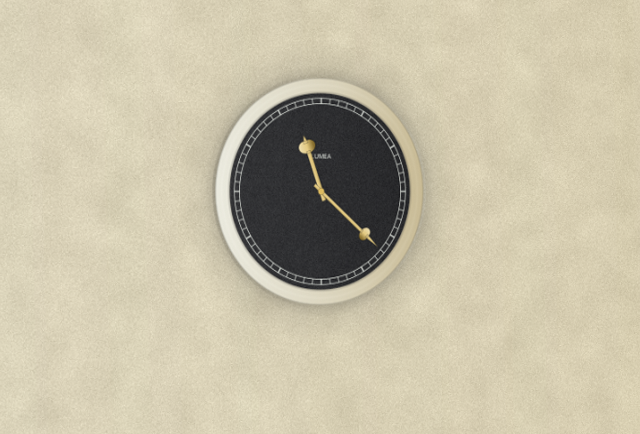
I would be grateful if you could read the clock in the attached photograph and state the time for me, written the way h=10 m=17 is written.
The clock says h=11 m=22
